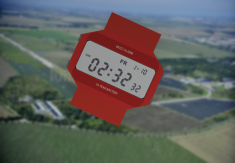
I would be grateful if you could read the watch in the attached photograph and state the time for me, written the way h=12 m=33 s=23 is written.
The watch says h=2 m=32 s=32
